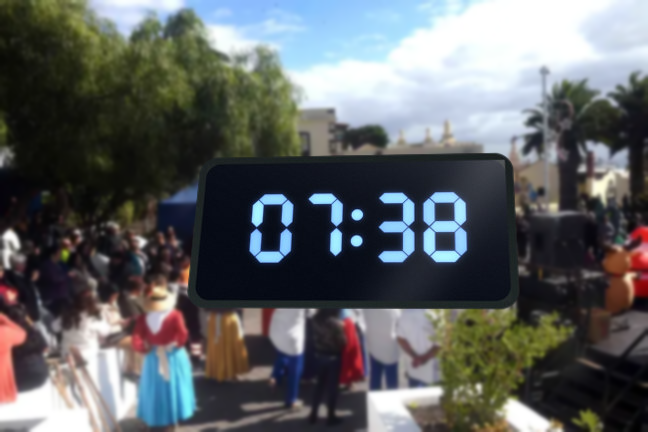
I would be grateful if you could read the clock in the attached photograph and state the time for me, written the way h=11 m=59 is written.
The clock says h=7 m=38
